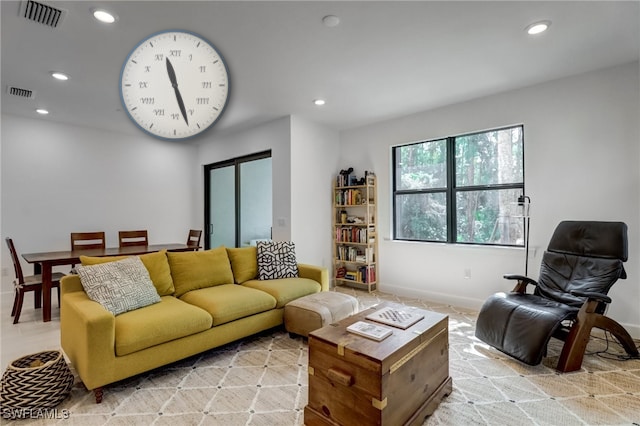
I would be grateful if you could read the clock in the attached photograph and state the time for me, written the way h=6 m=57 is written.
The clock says h=11 m=27
